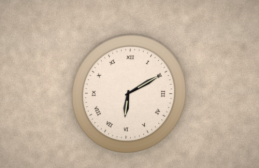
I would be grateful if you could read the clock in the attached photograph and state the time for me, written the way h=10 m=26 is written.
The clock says h=6 m=10
